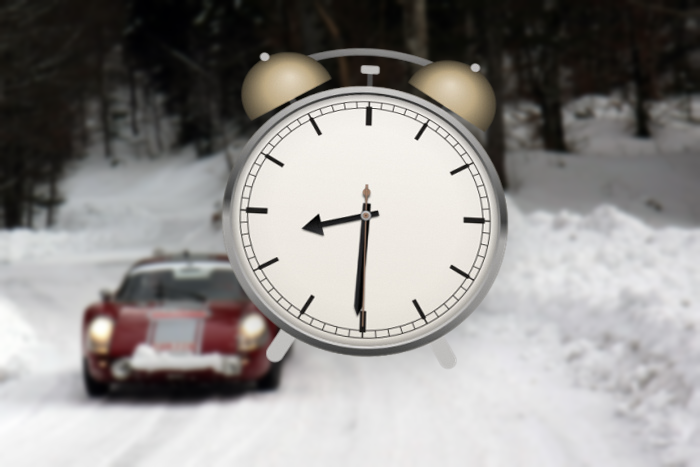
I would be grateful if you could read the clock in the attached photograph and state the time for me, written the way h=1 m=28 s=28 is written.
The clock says h=8 m=30 s=30
